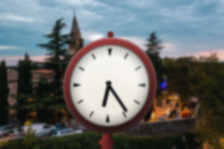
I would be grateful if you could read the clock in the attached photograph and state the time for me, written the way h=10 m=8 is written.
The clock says h=6 m=24
